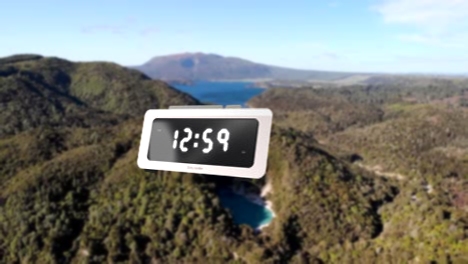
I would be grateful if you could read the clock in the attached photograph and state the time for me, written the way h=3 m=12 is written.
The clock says h=12 m=59
